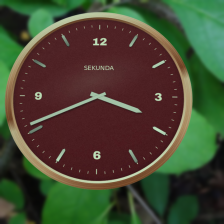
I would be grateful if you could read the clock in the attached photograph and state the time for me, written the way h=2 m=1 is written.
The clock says h=3 m=41
